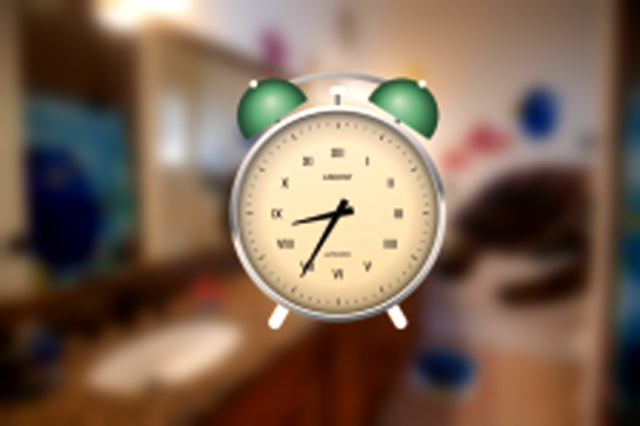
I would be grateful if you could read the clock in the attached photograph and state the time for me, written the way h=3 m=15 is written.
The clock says h=8 m=35
